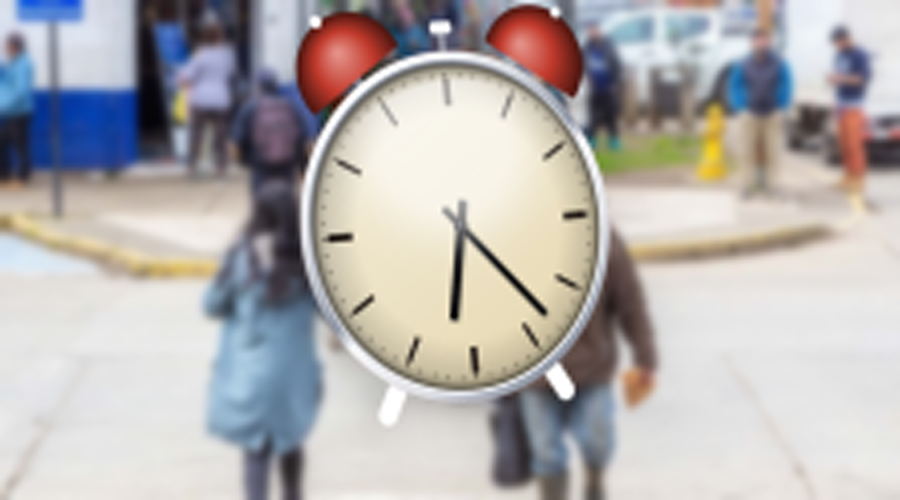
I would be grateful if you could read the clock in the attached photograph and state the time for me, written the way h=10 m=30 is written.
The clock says h=6 m=23
